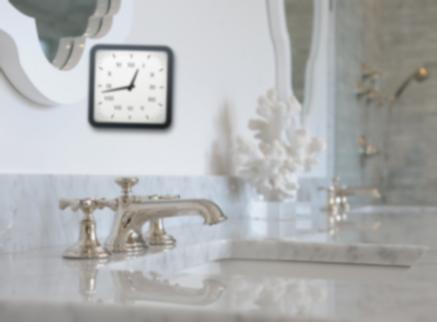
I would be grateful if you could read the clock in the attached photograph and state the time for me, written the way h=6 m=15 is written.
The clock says h=12 m=43
